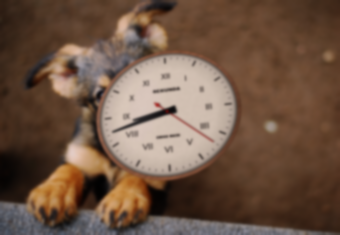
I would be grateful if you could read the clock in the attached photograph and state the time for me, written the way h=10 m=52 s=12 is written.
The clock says h=8 m=42 s=22
